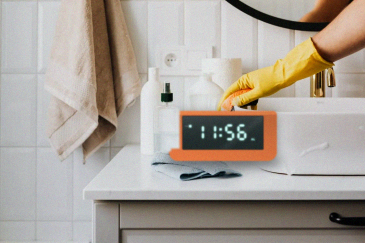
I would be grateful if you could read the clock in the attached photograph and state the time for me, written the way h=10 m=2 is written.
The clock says h=11 m=56
